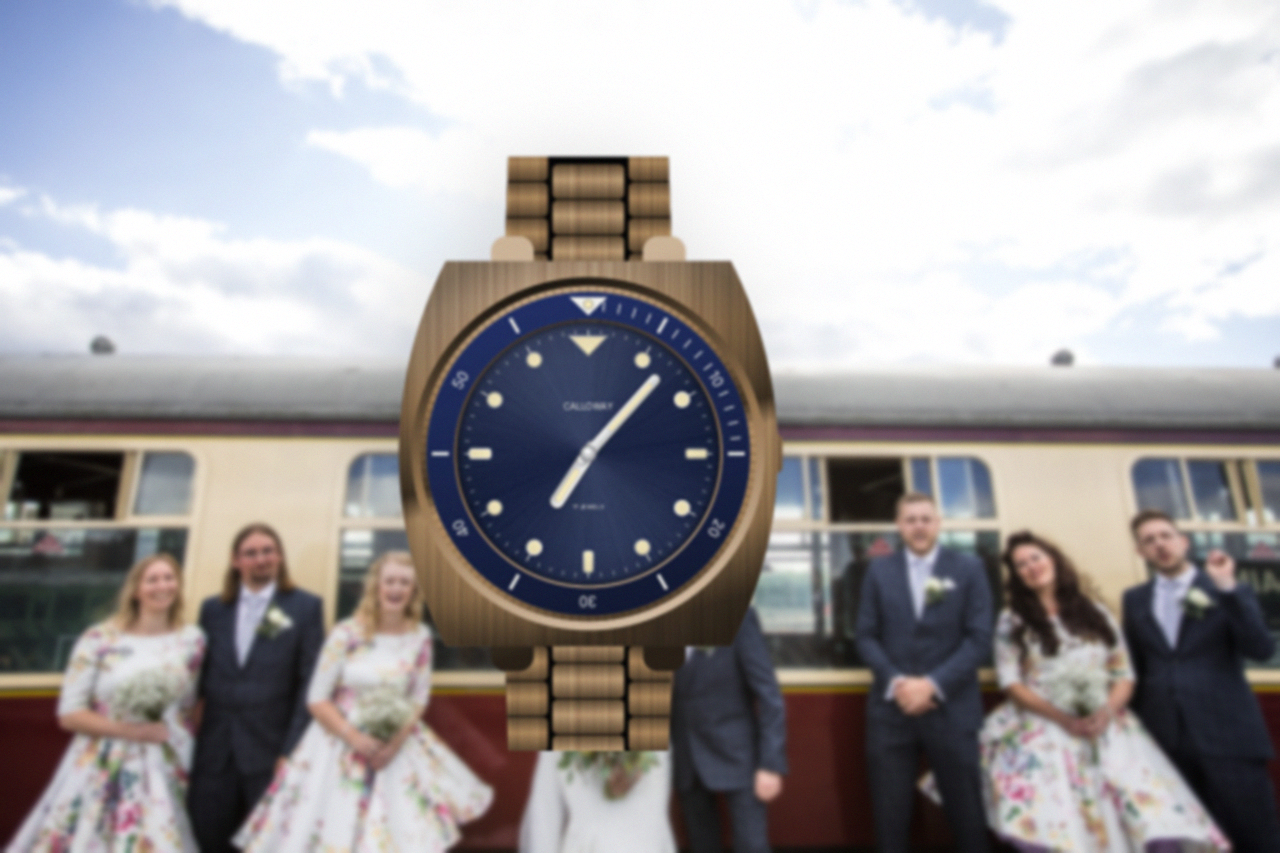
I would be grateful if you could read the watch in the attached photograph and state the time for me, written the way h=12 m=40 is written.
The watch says h=7 m=7
